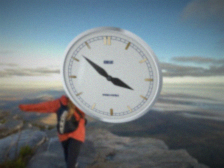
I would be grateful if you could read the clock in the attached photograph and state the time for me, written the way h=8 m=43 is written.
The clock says h=3 m=52
